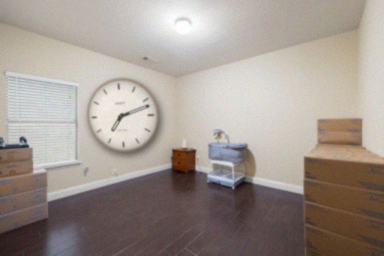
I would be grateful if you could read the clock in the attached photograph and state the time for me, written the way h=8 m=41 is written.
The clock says h=7 m=12
